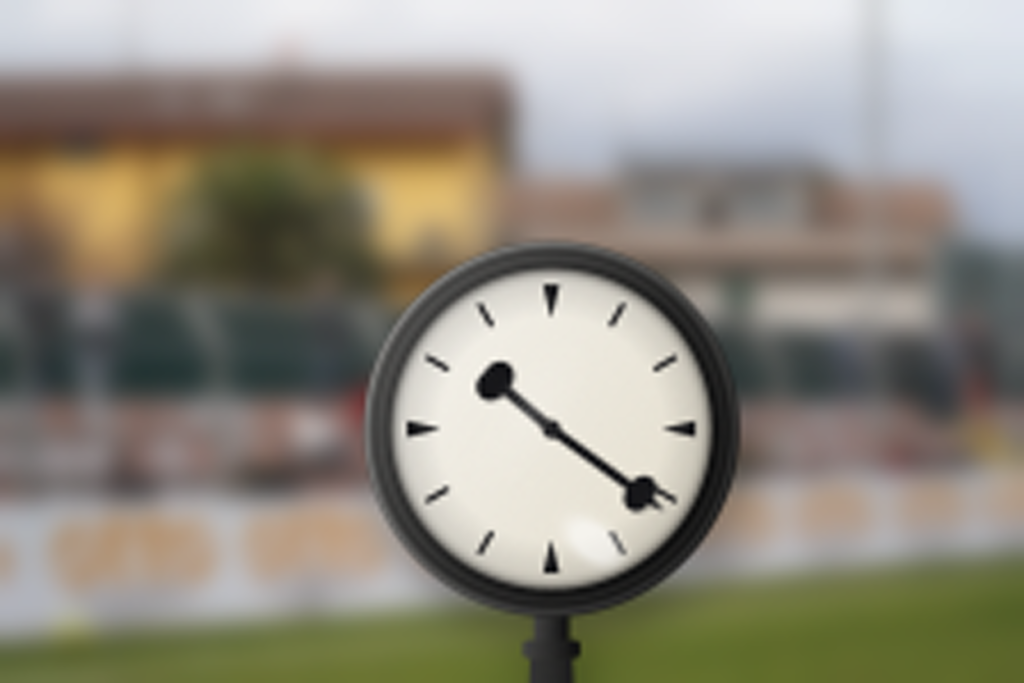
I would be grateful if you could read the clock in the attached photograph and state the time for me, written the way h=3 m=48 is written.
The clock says h=10 m=21
